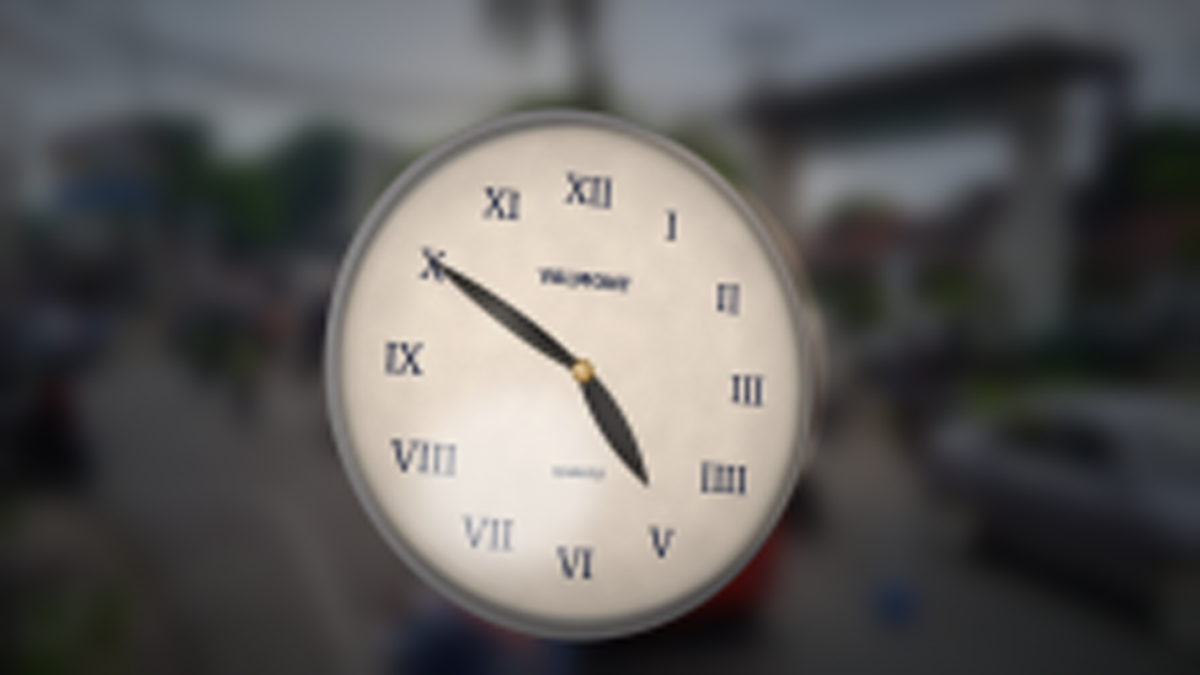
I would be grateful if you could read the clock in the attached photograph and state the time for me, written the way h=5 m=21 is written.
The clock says h=4 m=50
